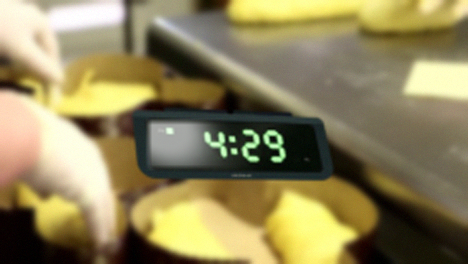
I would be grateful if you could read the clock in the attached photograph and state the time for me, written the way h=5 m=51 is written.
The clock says h=4 m=29
